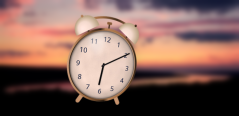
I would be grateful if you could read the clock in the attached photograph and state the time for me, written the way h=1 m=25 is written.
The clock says h=6 m=10
